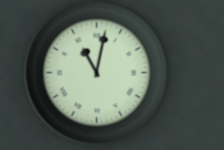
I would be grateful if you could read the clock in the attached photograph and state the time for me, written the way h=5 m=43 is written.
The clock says h=11 m=2
